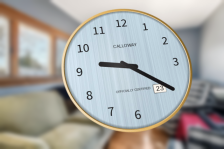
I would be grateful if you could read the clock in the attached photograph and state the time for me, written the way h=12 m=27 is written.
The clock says h=9 m=21
